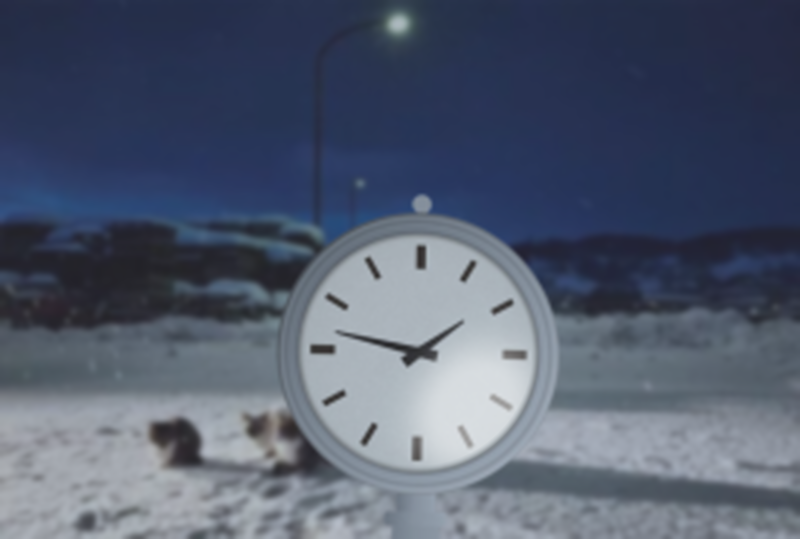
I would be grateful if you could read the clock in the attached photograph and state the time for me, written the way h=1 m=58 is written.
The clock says h=1 m=47
